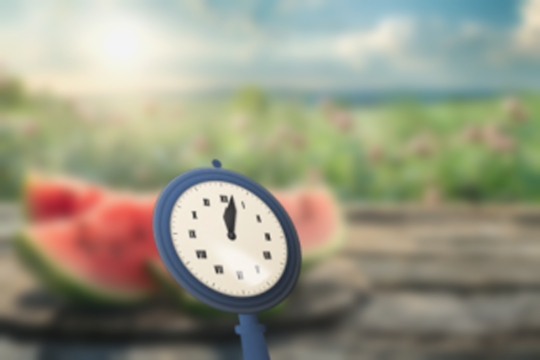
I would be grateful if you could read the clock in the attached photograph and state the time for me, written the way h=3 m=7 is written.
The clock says h=12 m=2
